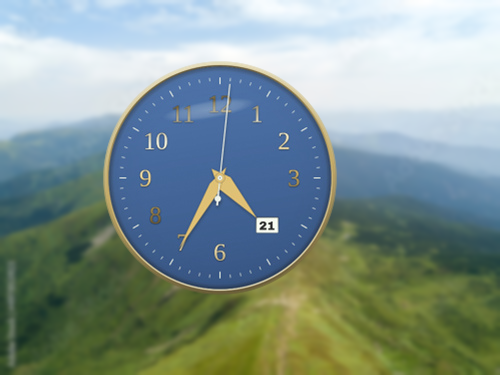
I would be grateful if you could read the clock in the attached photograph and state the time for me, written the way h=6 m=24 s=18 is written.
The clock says h=4 m=35 s=1
